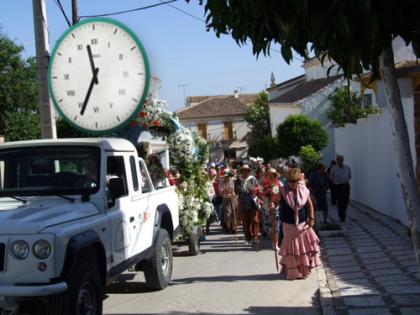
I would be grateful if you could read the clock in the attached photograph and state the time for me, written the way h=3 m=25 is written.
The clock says h=11 m=34
